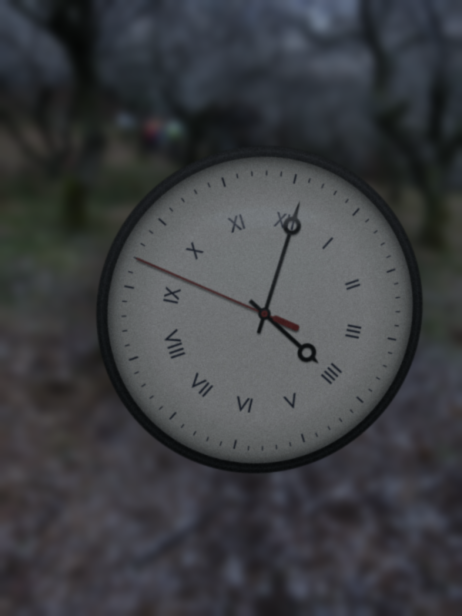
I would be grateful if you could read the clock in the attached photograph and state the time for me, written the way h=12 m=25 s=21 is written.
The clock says h=4 m=0 s=47
